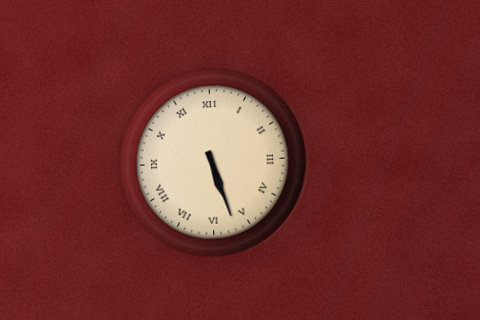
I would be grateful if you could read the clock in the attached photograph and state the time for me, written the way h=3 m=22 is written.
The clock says h=5 m=27
